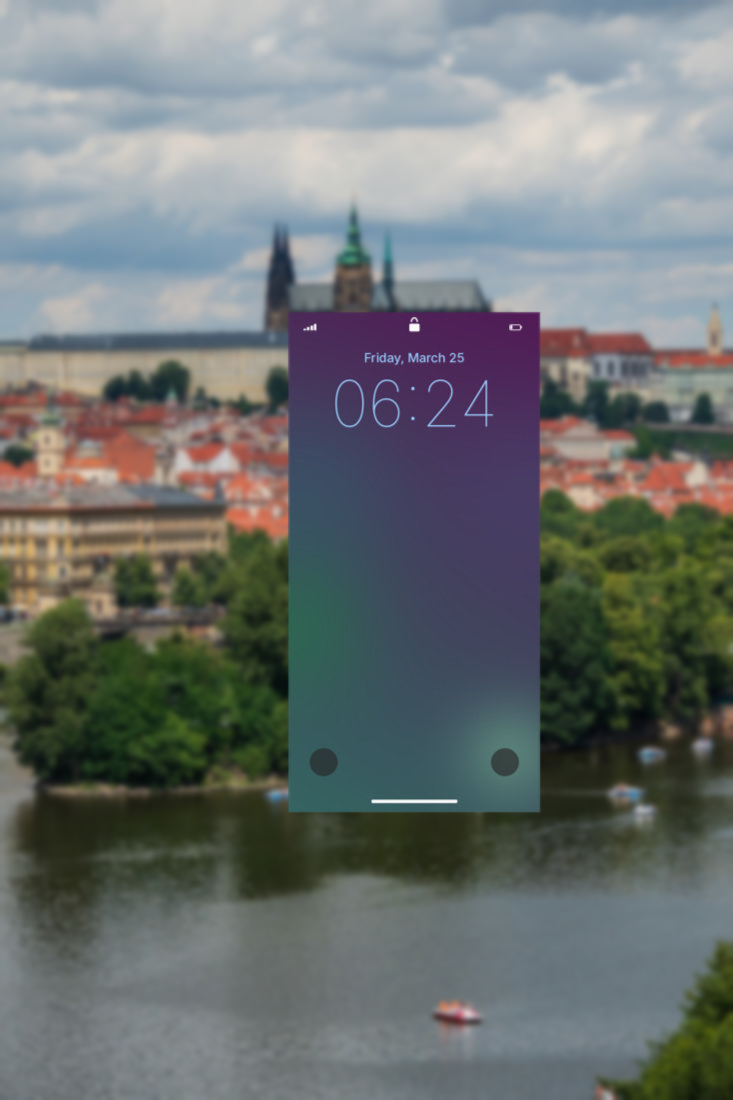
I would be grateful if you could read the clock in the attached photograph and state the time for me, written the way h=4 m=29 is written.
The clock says h=6 m=24
